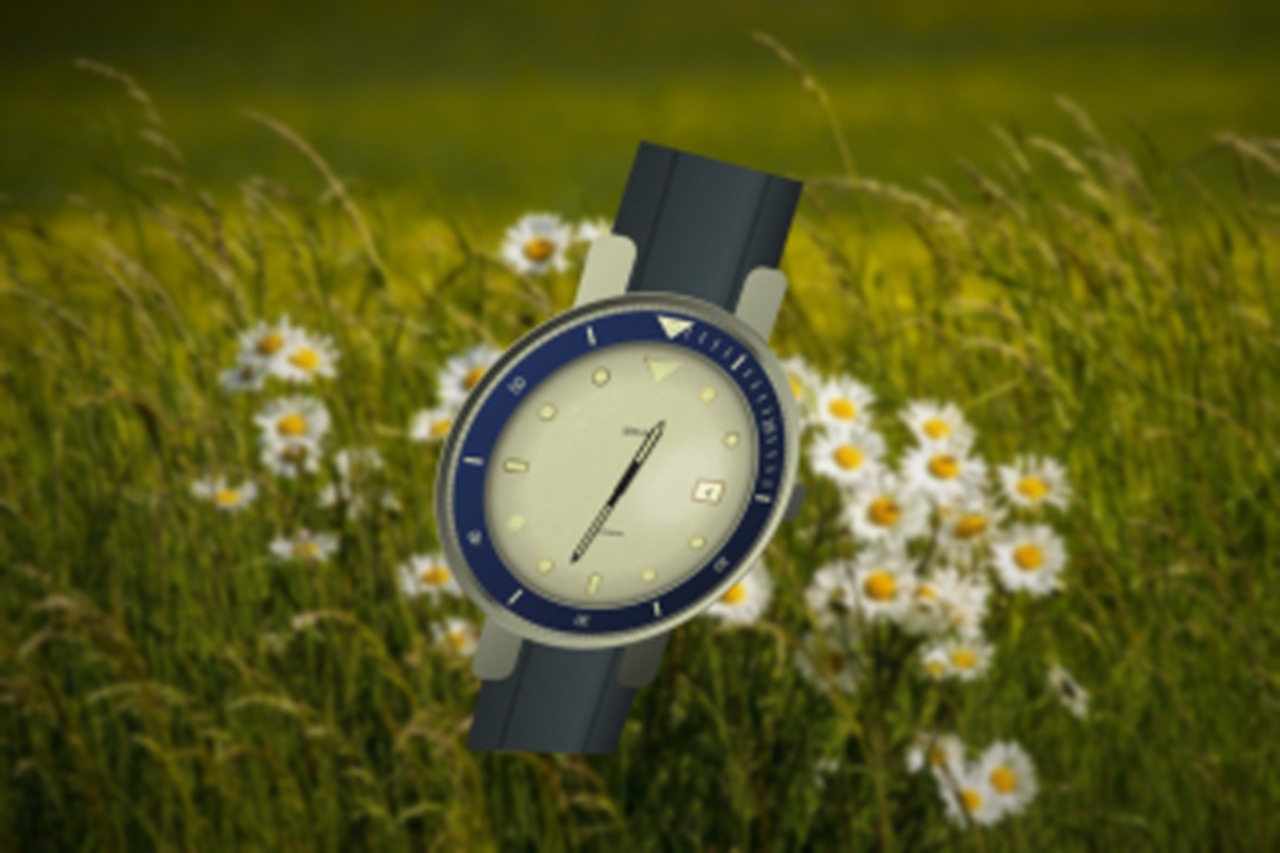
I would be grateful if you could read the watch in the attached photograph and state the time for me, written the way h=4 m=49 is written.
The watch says h=12 m=33
